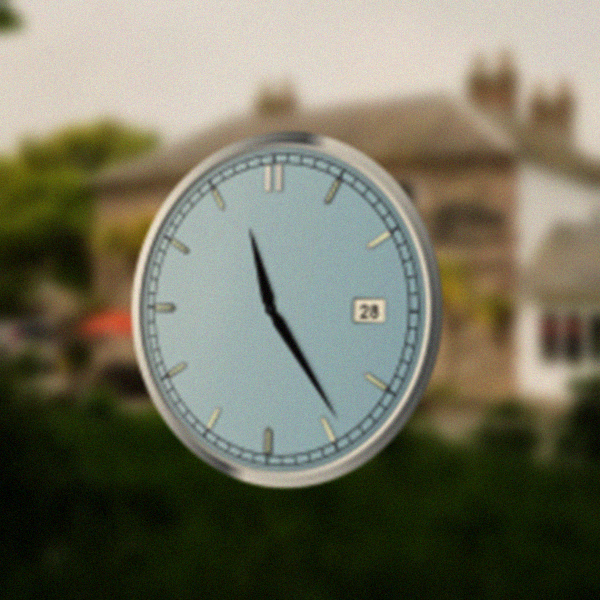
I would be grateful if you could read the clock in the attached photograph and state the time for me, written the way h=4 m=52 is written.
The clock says h=11 m=24
